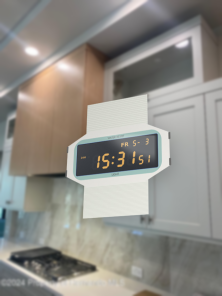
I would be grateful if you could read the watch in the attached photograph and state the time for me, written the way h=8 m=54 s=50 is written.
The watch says h=15 m=31 s=51
